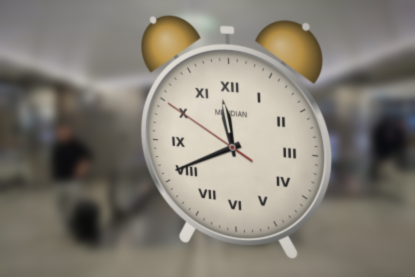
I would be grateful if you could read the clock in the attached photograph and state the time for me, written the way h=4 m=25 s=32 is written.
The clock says h=11 m=40 s=50
